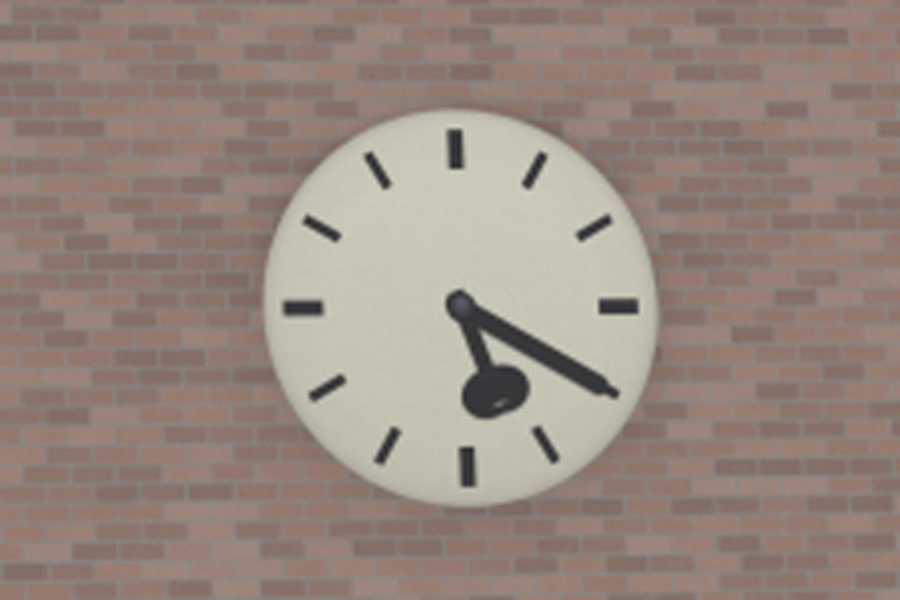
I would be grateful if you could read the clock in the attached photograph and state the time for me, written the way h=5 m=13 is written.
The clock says h=5 m=20
